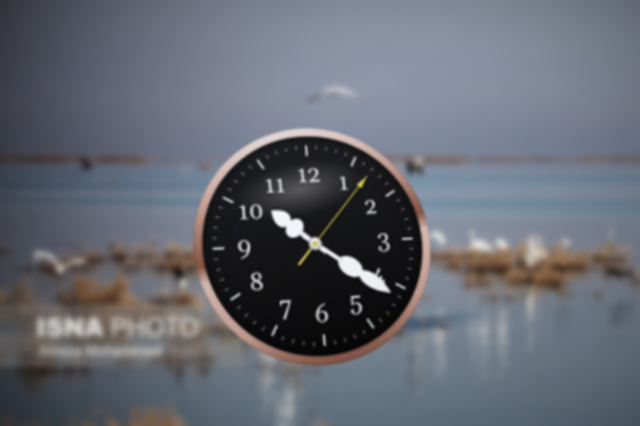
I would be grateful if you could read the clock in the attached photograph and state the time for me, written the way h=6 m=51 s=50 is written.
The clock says h=10 m=21 s=7
